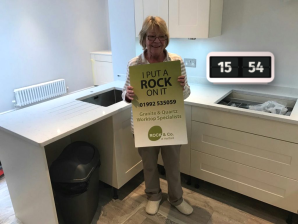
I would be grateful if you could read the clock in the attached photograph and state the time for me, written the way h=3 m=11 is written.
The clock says h=15 m=54
